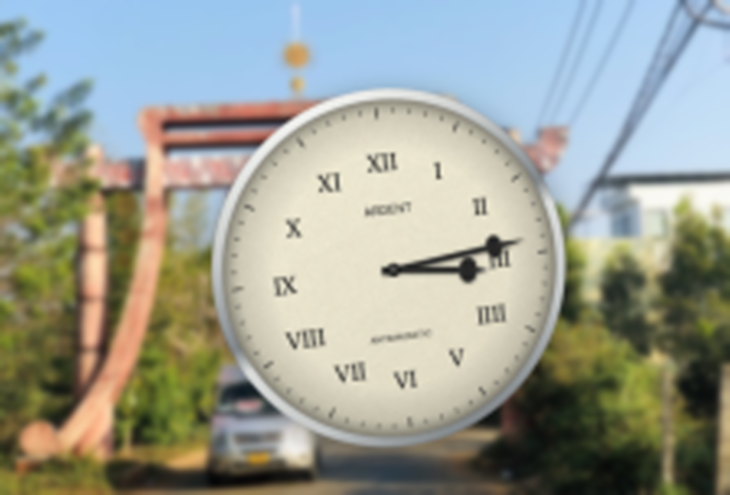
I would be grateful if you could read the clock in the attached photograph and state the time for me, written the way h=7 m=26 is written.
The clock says h=3 m=14
